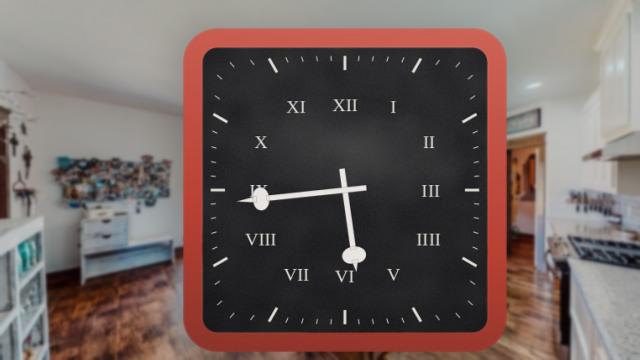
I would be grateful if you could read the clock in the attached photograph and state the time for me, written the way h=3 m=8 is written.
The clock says h=5 m=44
